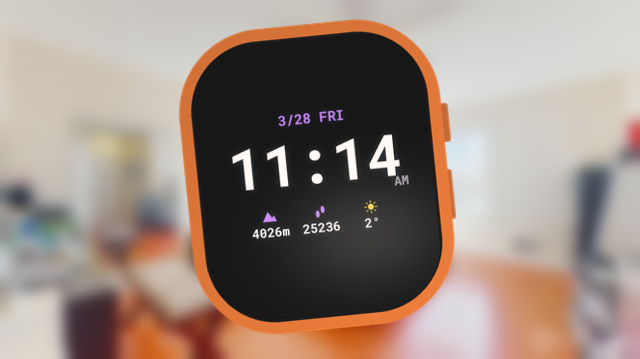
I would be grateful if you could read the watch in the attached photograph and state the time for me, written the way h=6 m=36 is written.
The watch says h=11 m=14
